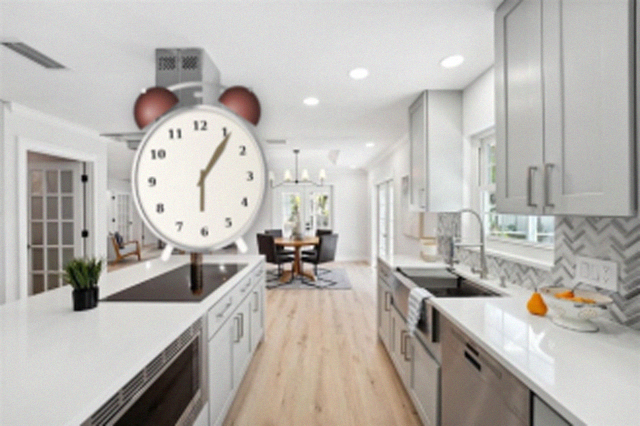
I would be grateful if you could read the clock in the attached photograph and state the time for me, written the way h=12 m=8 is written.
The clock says h=6 m=6
